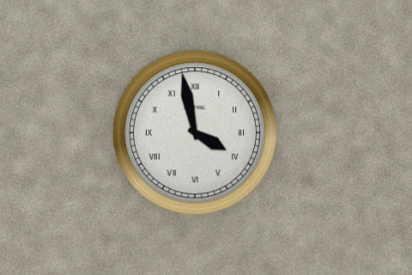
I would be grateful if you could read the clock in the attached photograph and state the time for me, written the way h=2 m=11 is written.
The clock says h=3 m=58
